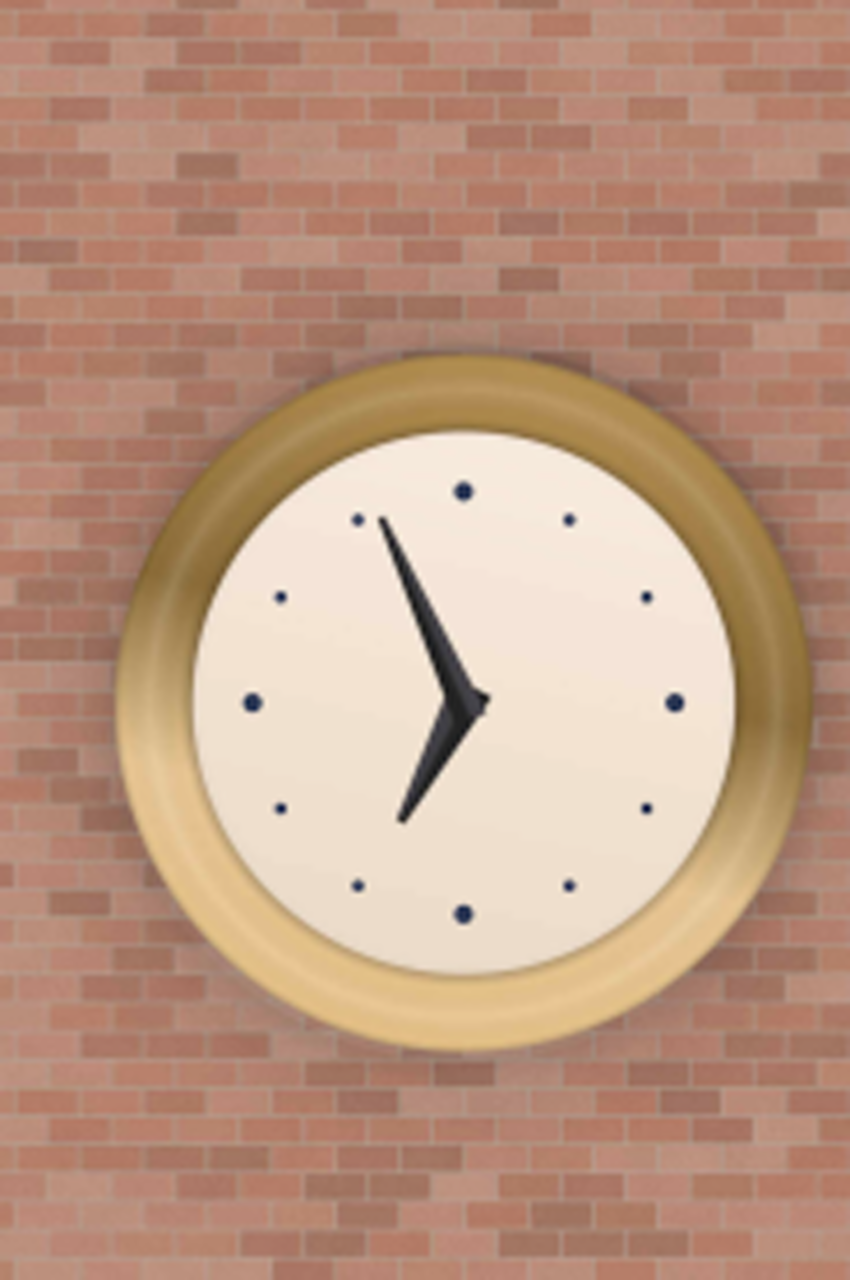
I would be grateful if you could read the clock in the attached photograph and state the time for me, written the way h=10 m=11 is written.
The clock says h=6 m=56
